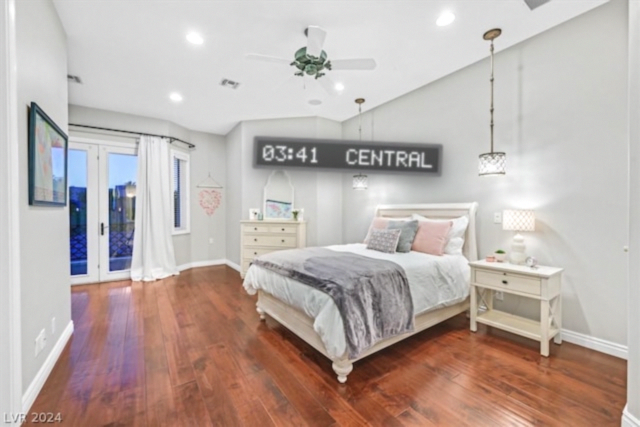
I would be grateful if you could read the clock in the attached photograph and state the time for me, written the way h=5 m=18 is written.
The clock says h=3 m=41
